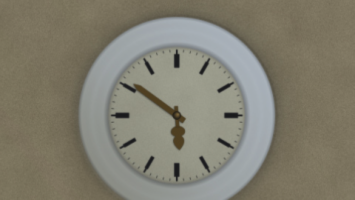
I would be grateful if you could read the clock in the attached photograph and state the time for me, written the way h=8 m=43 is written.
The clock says h=5 m=51
